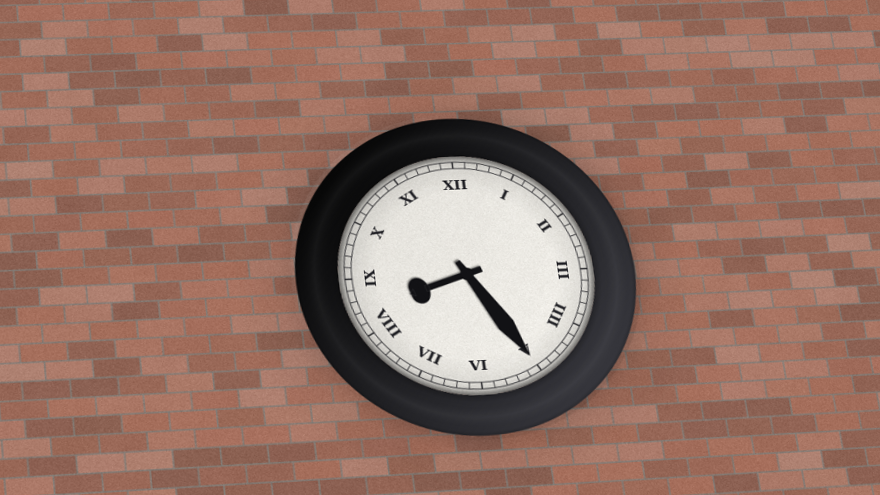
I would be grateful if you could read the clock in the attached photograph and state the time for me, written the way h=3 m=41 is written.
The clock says h=8 m=25
